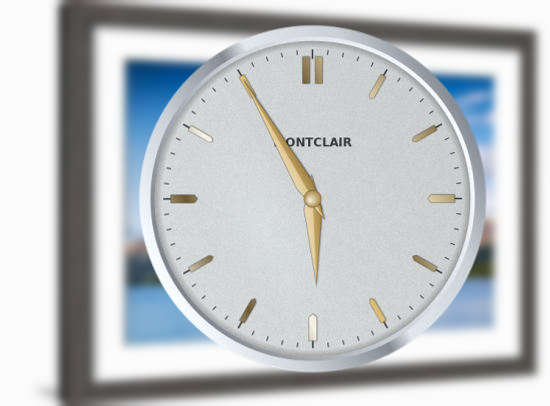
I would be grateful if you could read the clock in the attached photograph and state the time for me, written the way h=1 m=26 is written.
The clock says h=5 m=55
